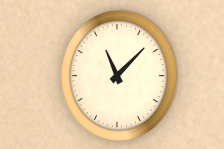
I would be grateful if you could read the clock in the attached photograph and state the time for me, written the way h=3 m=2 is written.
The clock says h=11 m=8
